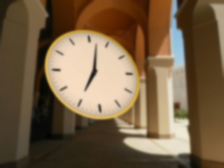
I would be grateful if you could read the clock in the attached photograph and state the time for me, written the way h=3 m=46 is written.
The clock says h=7 m=2
